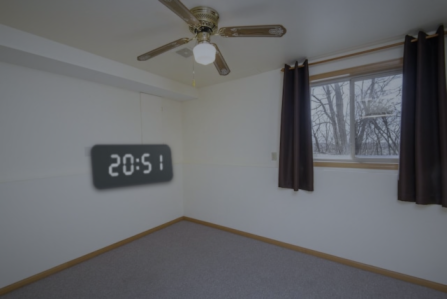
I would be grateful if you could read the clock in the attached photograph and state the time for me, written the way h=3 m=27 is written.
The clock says h=20 m=51
